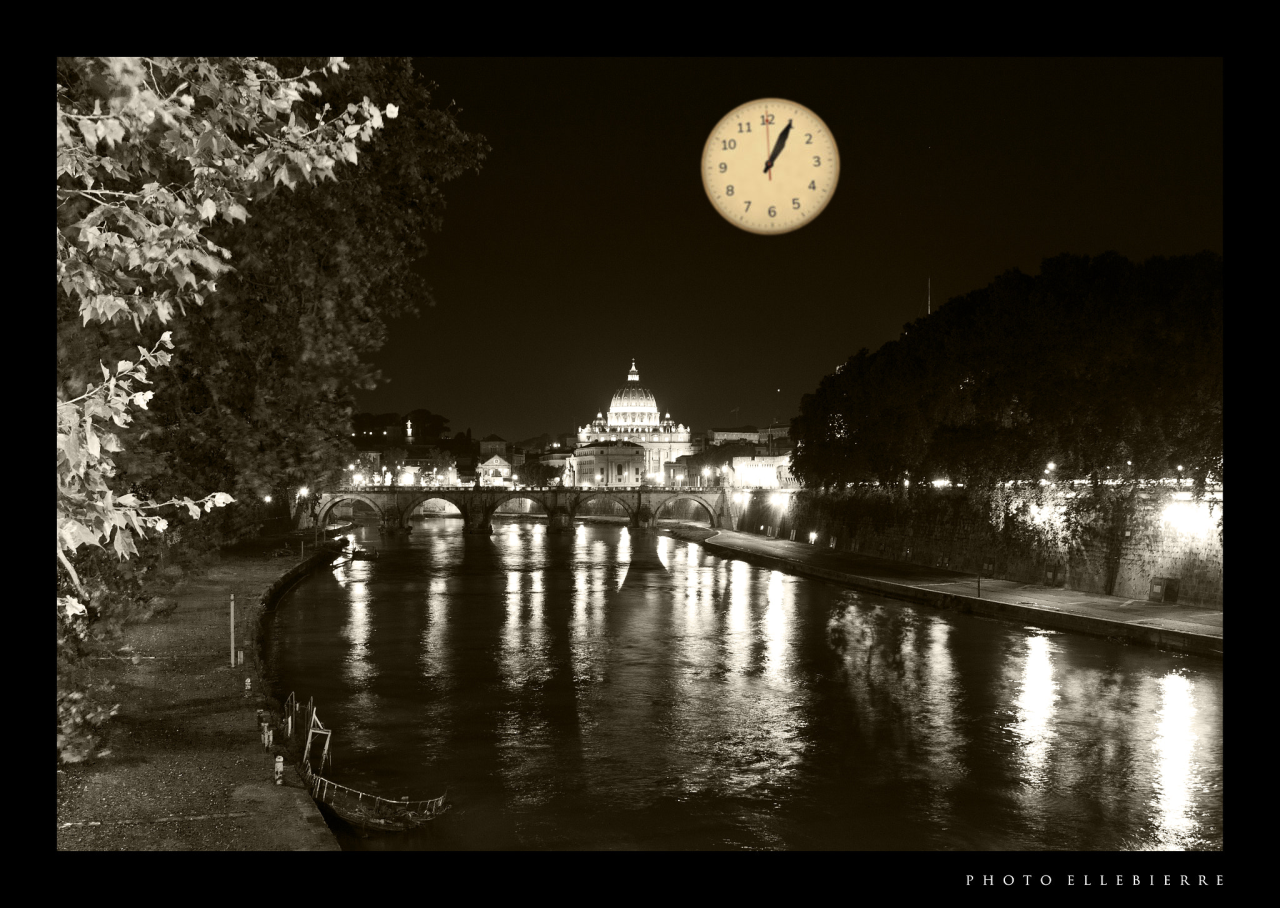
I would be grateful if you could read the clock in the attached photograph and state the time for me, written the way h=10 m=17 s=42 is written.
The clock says h=1 m=5 s=0
